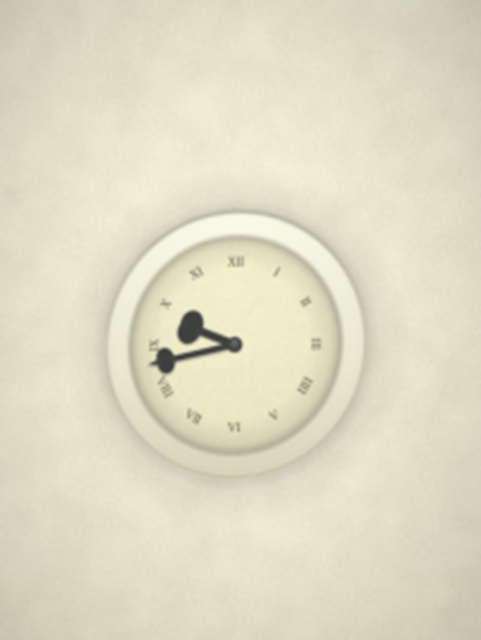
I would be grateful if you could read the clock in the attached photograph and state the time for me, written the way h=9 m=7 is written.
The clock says h=9 m=43
